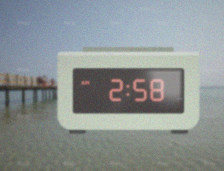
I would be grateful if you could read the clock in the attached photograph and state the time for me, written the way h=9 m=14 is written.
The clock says h=2 m=58
